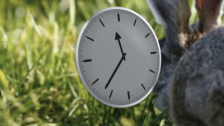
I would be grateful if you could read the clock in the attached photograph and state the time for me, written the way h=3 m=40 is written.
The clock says h=11 m=37
